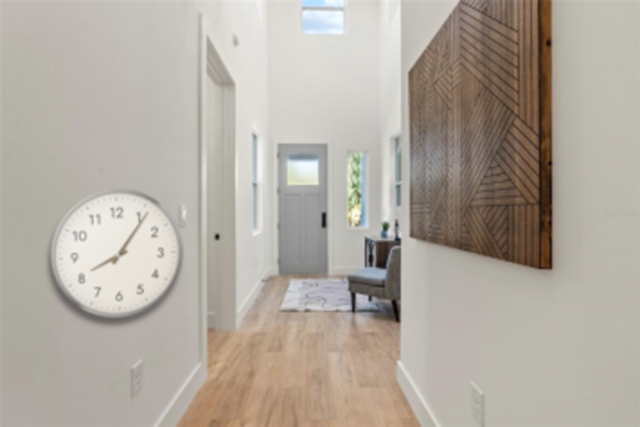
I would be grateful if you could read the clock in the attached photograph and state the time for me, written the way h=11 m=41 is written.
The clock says h=8 m=6
